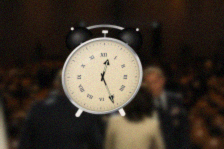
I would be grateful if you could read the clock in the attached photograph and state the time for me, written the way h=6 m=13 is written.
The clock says h=12 m=26
